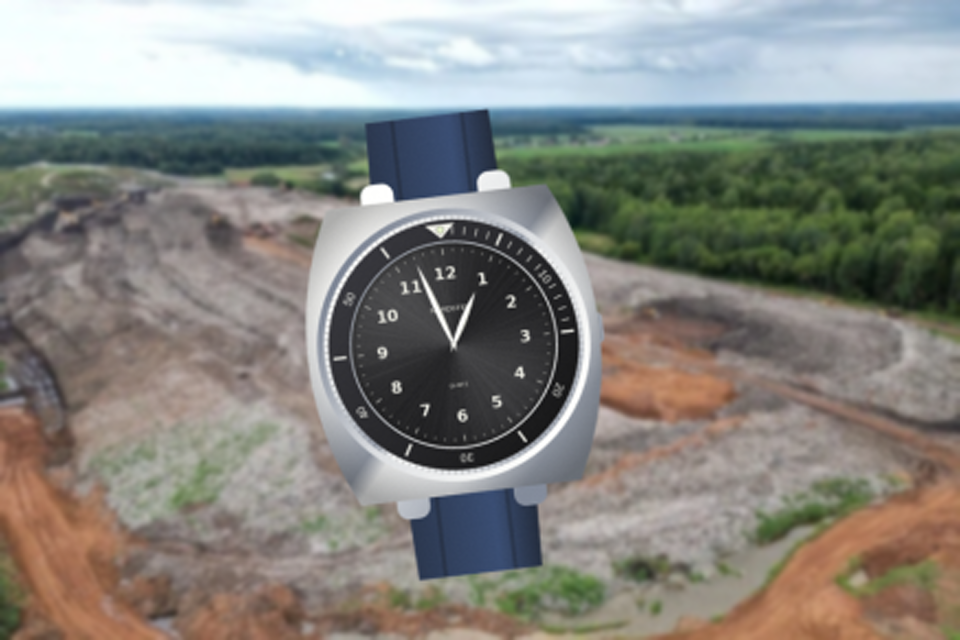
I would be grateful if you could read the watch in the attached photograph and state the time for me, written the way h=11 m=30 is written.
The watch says h=12 m=57
